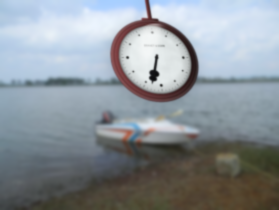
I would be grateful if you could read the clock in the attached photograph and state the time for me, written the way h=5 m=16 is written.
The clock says h=6 m=33
